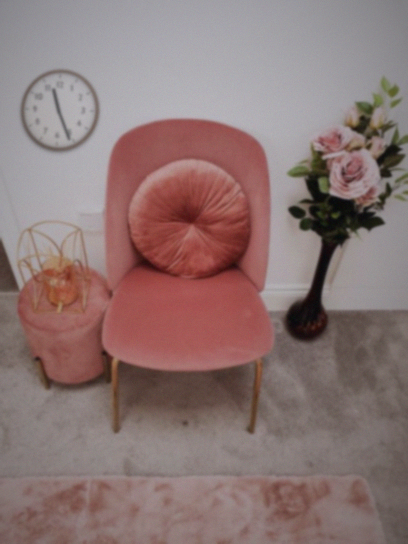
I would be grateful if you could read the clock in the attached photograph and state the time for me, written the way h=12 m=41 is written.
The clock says h=11 m=26
